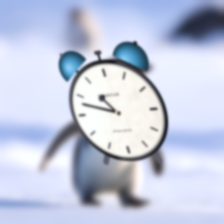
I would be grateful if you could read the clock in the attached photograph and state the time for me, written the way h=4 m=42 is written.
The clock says h=10 m=48
